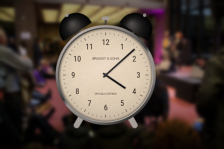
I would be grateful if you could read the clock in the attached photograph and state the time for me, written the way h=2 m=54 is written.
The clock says h=4 m=8
